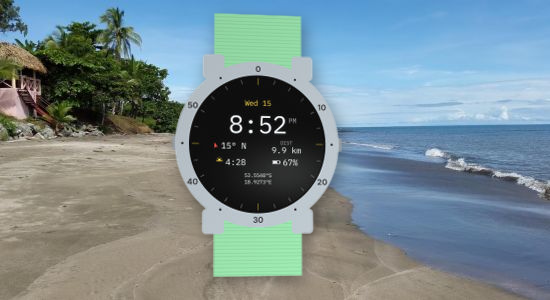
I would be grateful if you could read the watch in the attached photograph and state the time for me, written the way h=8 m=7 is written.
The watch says h=8 m=52
